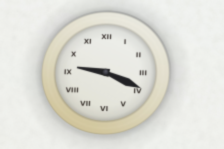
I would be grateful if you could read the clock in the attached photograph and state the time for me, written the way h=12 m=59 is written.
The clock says h=9 m=19
